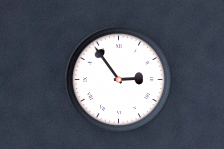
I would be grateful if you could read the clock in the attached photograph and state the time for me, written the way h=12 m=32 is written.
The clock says h=2 m=54
